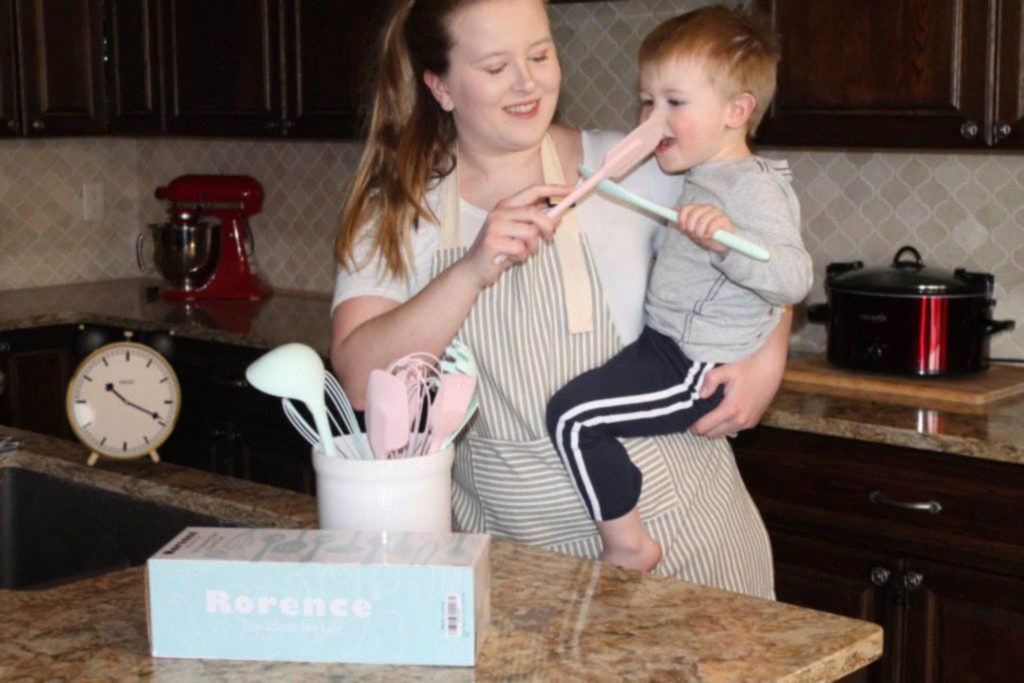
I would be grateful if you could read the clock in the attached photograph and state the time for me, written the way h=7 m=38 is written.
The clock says h=10 m=19
